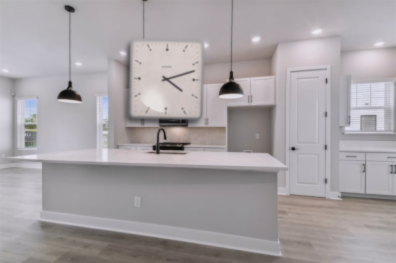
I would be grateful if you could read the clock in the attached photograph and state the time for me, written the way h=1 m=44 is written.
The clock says h=4 m=12
